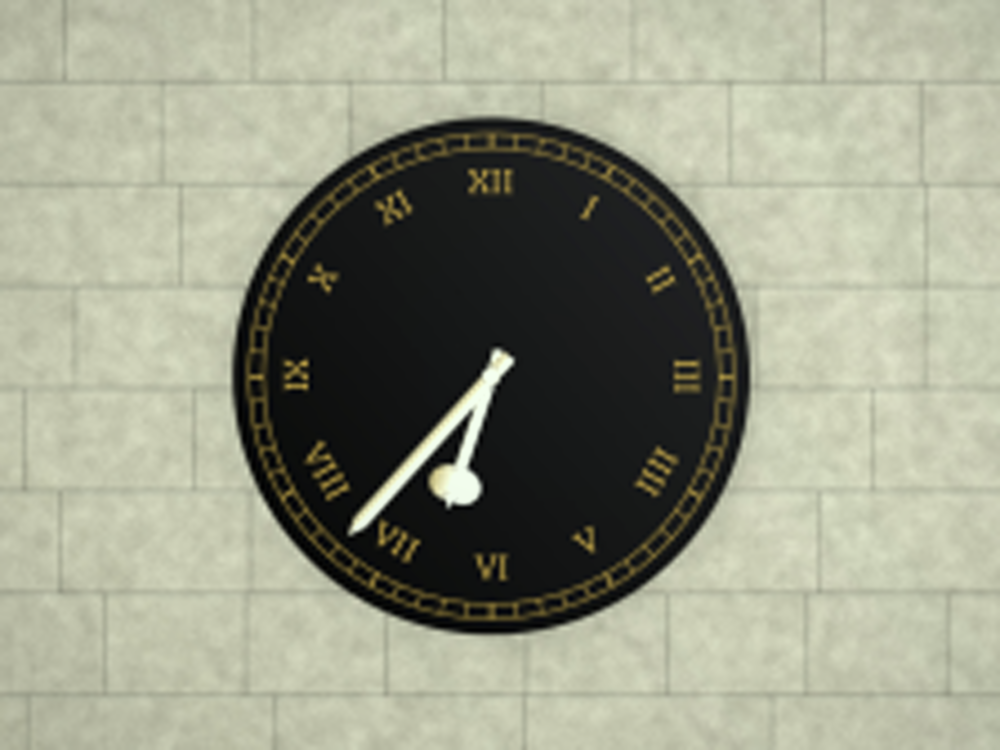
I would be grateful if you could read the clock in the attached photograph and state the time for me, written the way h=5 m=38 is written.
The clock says h=6 m=37
